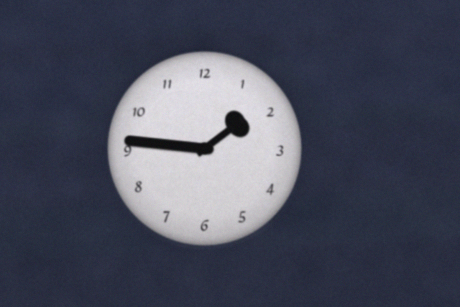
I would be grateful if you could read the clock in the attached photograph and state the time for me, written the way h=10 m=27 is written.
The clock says h=1 m=46
